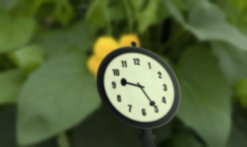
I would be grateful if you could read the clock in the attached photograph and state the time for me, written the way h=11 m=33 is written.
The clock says h=9 m=25
